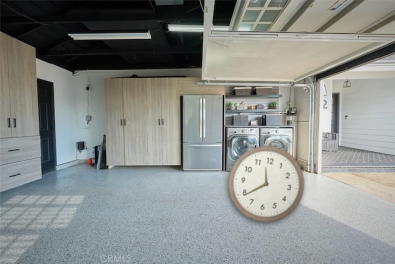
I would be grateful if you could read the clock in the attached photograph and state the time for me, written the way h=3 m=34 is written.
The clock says h=11 m=39
